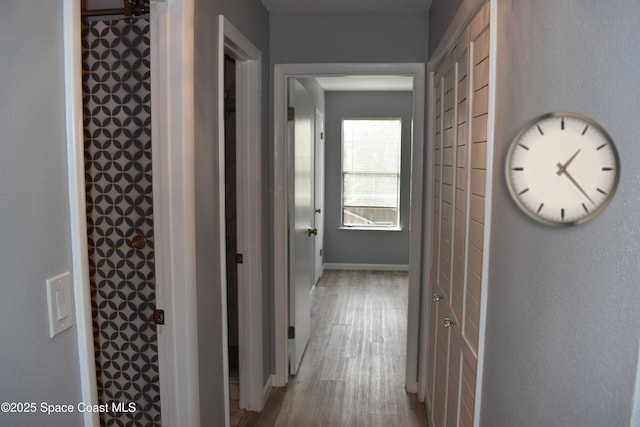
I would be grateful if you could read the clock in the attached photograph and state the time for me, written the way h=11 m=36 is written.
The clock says h=1 m=23
